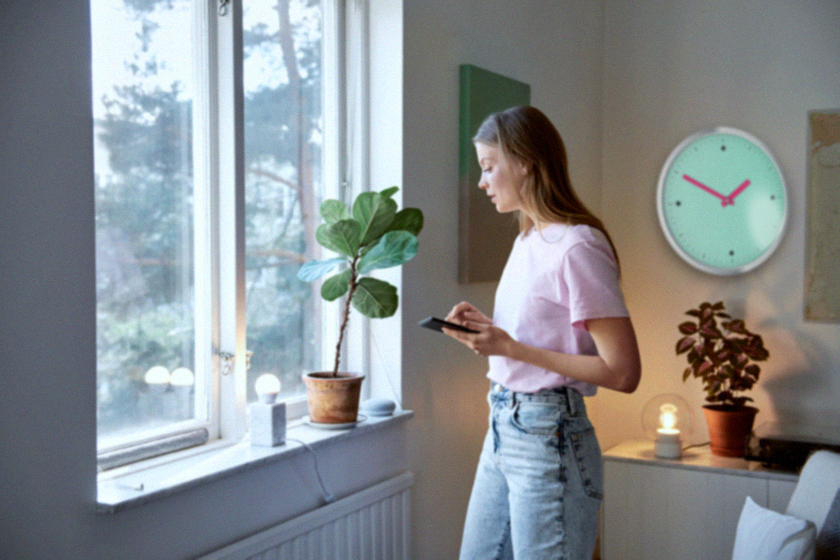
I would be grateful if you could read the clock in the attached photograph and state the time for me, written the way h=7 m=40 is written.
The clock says h=1 m=50
